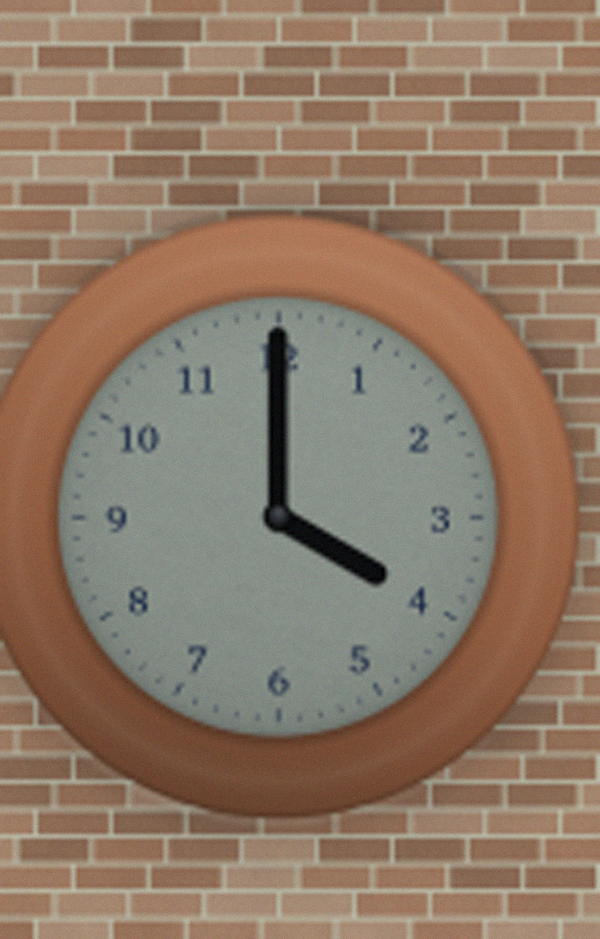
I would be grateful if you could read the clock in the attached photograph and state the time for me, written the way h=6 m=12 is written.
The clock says h=4 m=0
